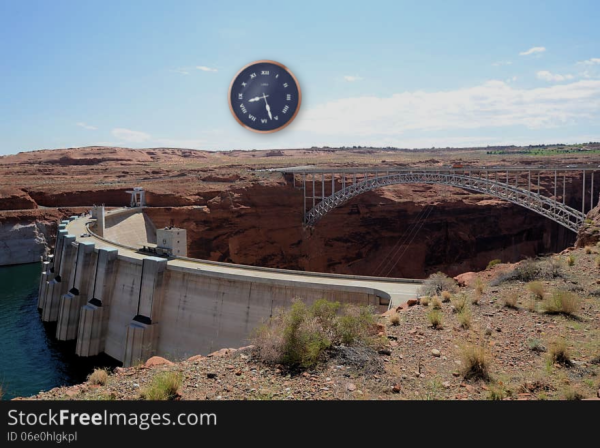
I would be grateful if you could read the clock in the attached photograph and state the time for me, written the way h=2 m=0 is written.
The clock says h=8 m=27
